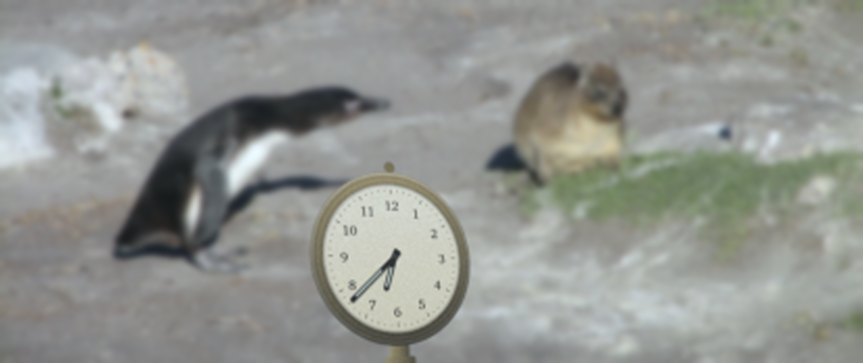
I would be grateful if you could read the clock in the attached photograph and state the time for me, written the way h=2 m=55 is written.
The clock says h=6 m=38
